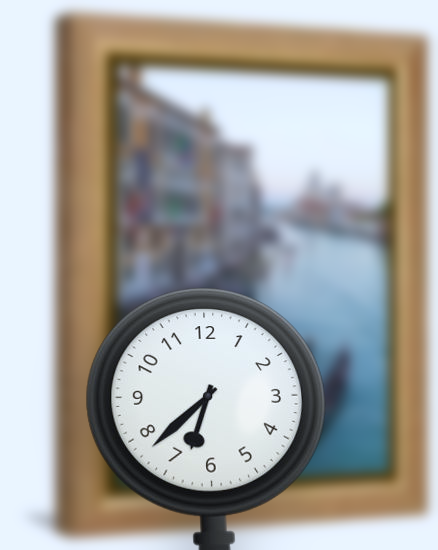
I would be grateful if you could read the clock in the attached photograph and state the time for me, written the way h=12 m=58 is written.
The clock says h=6 m=38
